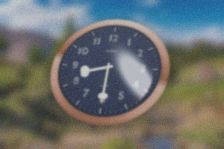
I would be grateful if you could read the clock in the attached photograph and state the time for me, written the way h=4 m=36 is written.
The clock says h=8 m=30
